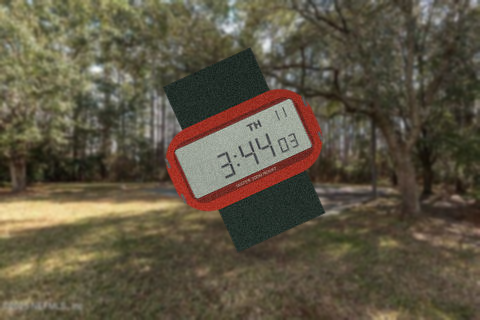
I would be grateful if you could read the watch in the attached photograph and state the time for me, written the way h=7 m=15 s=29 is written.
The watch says h=3 m=44 s=3
